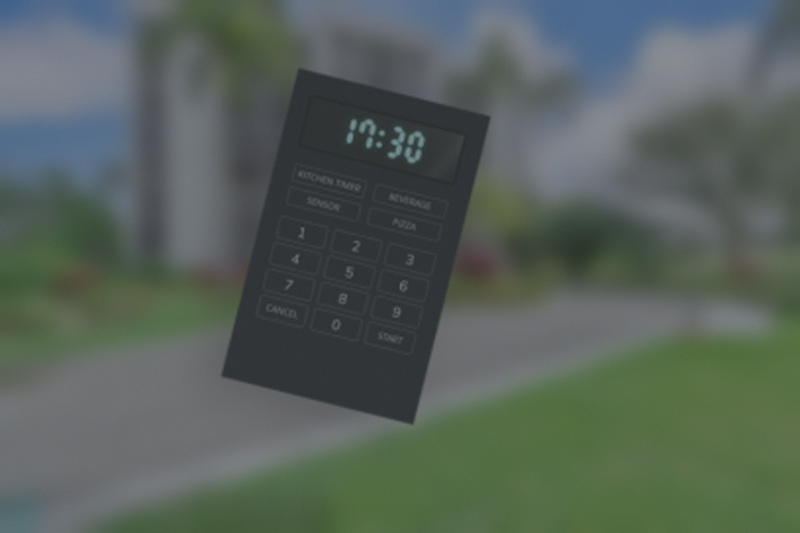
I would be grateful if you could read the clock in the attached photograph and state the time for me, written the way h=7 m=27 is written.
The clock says h=17 m=30
